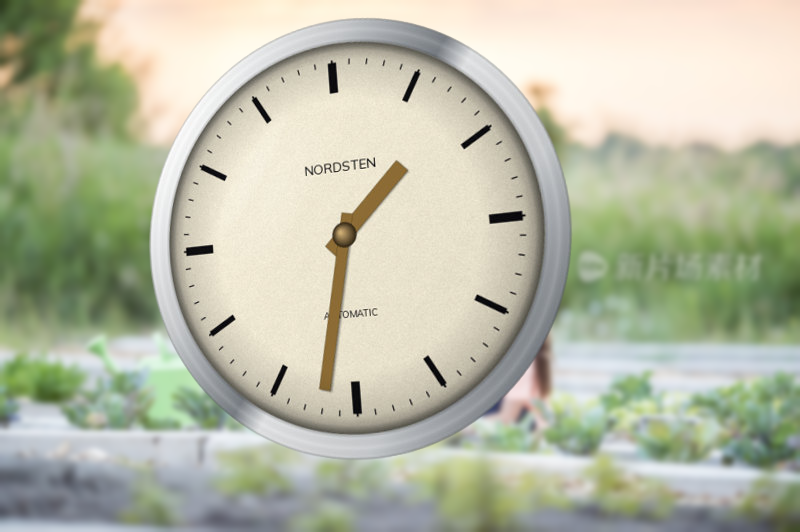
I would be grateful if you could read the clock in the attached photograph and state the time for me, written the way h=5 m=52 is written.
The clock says h=1 m=32
